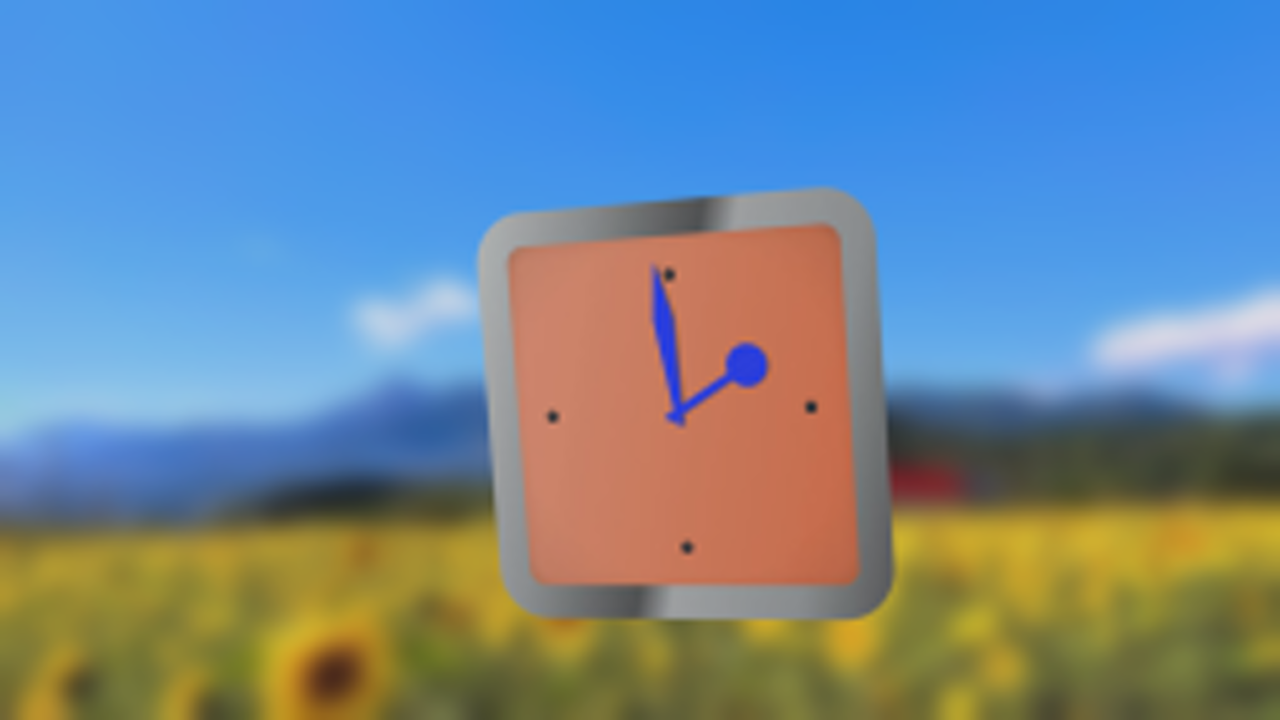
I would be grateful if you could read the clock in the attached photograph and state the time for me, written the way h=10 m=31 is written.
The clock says h=1 m=59
